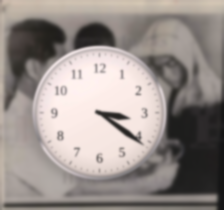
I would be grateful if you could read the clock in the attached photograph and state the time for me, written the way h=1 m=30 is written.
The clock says h=3 m=21
